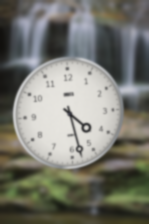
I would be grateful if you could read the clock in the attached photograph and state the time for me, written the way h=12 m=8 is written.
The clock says h=4 m=28
